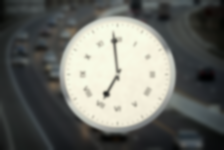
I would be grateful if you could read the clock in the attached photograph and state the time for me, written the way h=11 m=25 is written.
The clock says h=6 m=59
